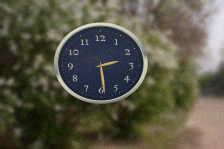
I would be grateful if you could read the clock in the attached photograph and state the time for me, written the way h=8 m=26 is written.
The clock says h=2 m=29
